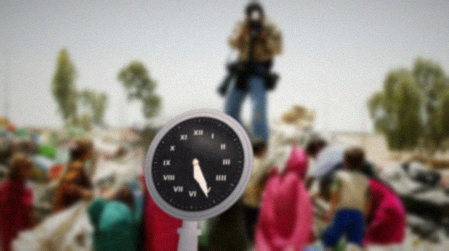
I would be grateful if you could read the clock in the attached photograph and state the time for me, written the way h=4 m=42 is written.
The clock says h=5 m=26
